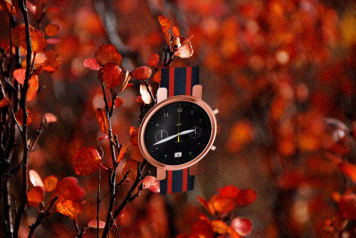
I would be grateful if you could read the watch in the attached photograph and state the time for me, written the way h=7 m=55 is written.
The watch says h=2 m=42
